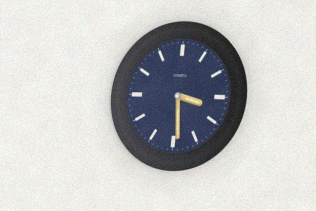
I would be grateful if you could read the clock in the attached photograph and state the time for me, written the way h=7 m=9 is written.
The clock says h=3 m=29
